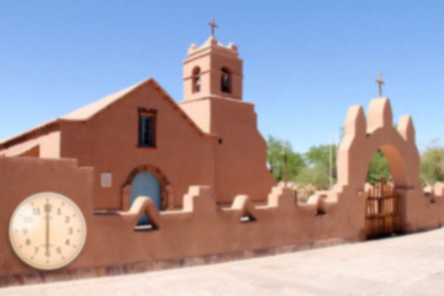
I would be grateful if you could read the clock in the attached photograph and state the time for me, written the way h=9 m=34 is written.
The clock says h=6 m=0
